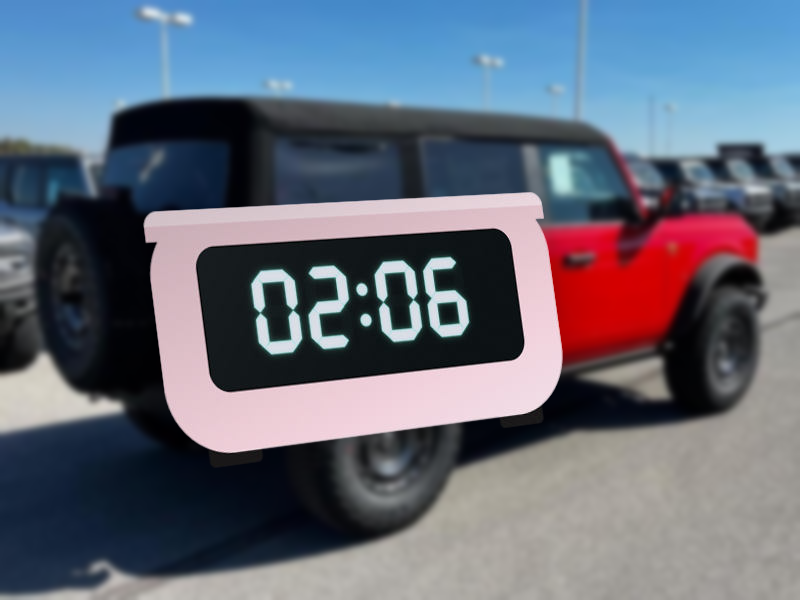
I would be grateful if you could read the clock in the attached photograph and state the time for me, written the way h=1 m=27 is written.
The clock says h=2 m=6
